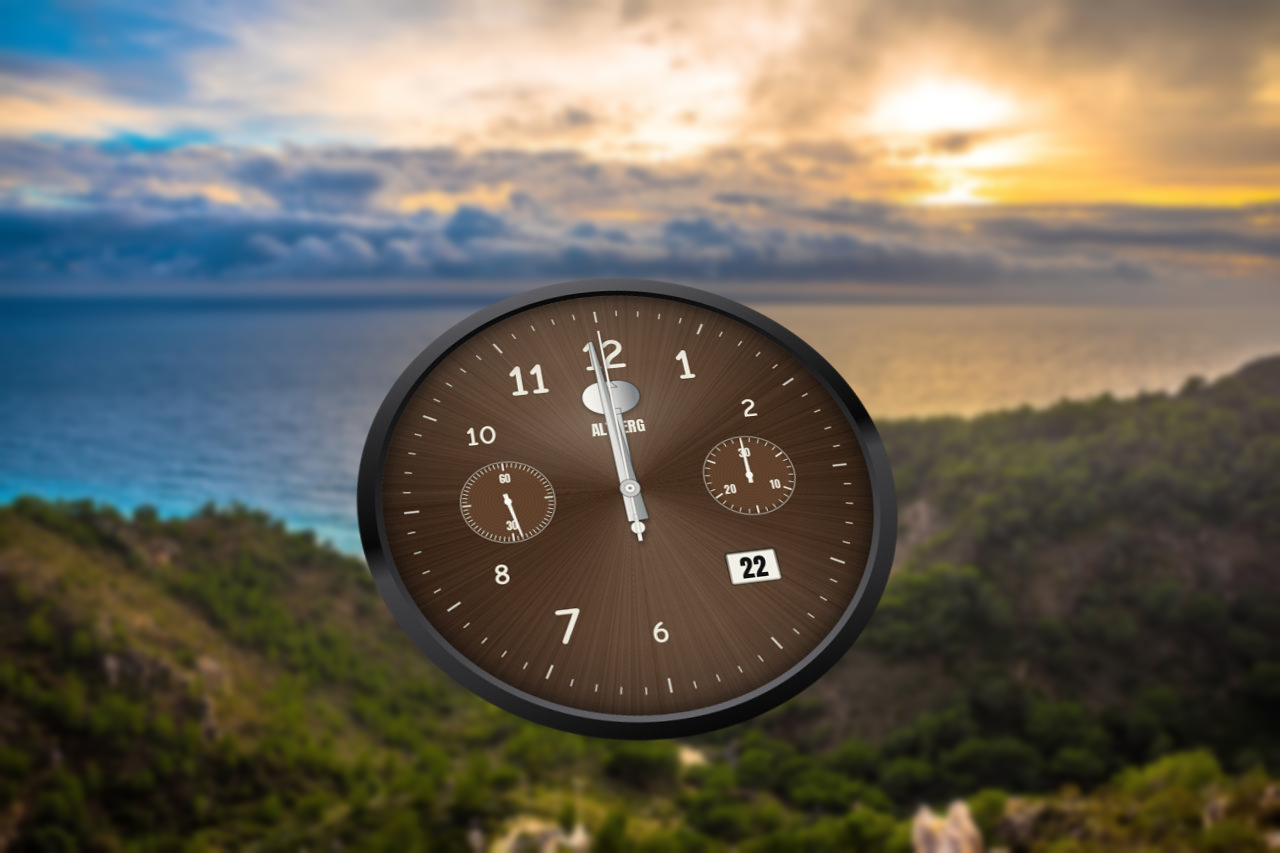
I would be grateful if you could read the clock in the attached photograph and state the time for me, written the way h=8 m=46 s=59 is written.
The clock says h=11 m=59 s=28
